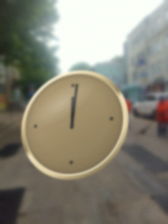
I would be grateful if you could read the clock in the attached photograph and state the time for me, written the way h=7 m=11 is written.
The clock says h=12 m=1
